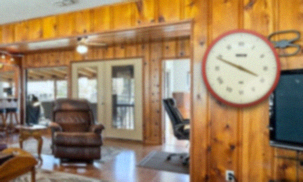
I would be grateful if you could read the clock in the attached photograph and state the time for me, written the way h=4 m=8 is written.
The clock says h=3 m=49
